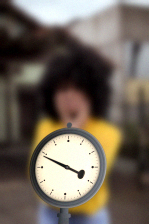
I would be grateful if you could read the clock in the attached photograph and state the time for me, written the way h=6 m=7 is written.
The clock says h=3 m=49
